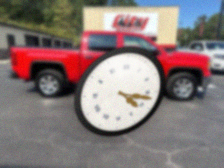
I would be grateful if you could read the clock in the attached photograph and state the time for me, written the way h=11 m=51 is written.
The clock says h=4 m=17
